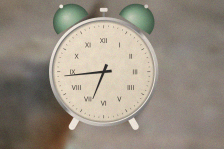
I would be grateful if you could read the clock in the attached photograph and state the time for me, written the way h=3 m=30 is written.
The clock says h=6 m=44
